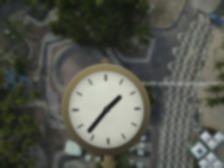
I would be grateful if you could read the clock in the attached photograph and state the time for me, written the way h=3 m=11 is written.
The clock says h=1 m=37
